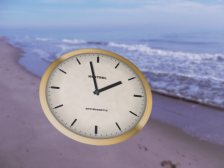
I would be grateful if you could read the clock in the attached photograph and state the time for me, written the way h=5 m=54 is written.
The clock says h=1 m=58
